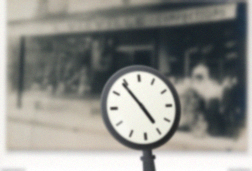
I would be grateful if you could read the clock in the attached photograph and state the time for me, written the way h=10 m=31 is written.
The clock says h=4 m=54
